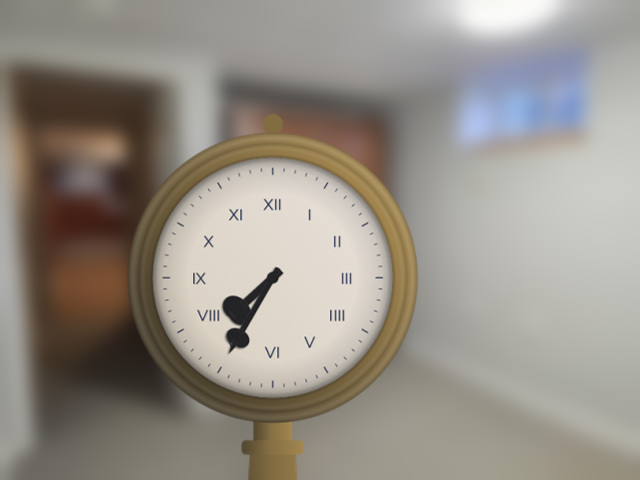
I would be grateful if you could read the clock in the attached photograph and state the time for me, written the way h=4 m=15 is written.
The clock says h=7 m=35
